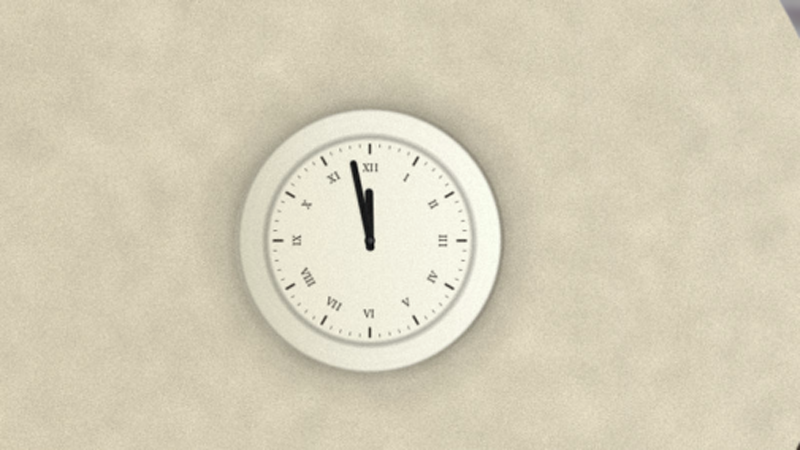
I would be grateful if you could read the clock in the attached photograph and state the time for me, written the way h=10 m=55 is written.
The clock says h=11 m=58
